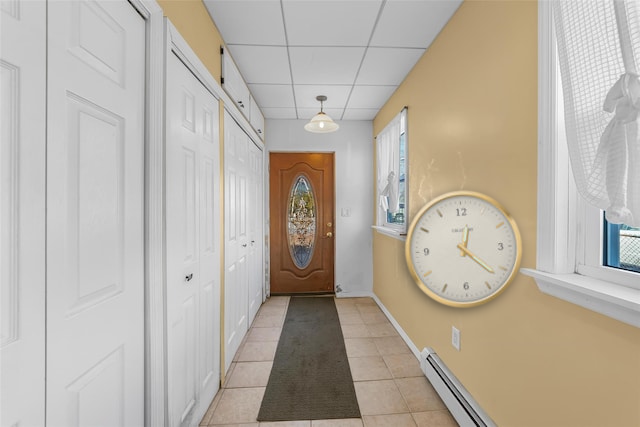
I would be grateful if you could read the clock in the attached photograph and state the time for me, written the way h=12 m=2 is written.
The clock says h=12 m=22
